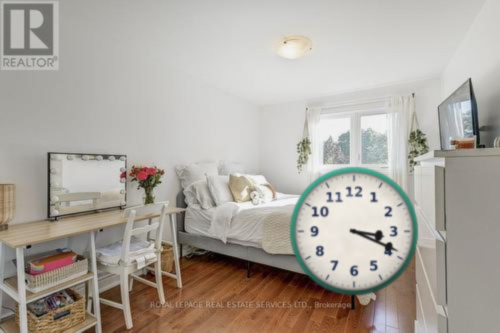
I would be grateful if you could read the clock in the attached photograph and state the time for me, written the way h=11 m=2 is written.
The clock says h=3 m=19
